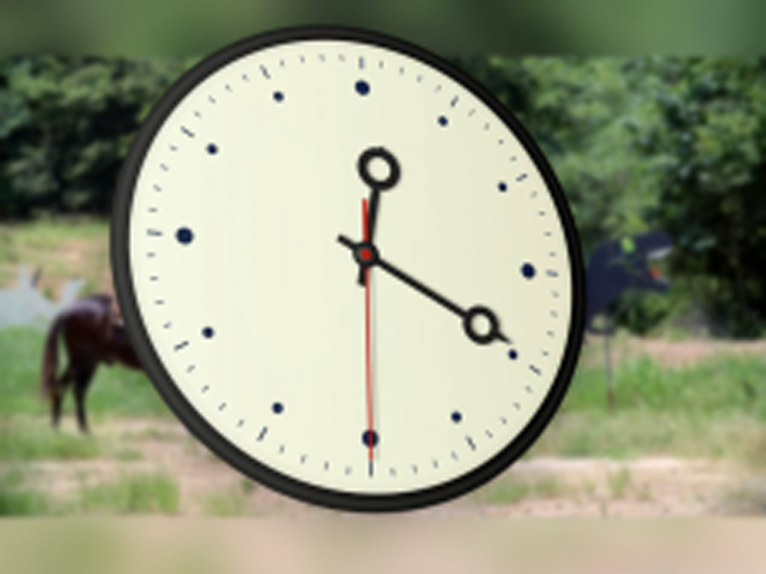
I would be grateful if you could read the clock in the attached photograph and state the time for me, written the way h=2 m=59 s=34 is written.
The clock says h=12 m=19 s=30
